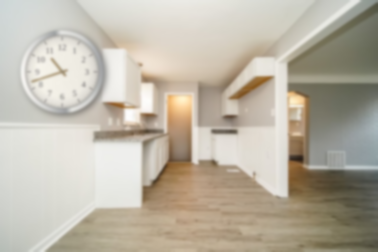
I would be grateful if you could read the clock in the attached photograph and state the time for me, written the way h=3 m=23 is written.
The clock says h=10 m=42
